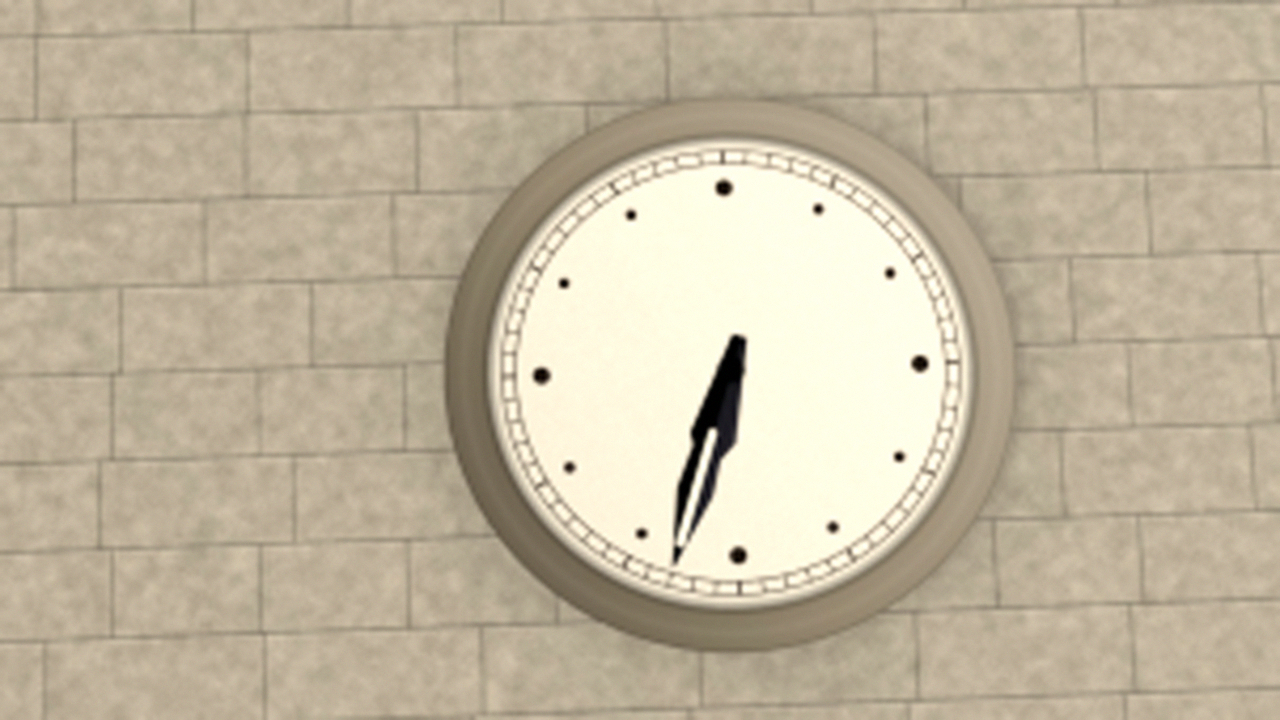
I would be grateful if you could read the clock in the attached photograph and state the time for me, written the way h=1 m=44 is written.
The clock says h=6 m=33
